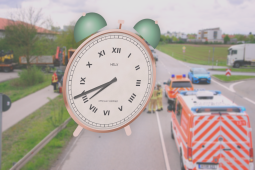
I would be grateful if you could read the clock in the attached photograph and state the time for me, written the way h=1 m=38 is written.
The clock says h=7 m=41
